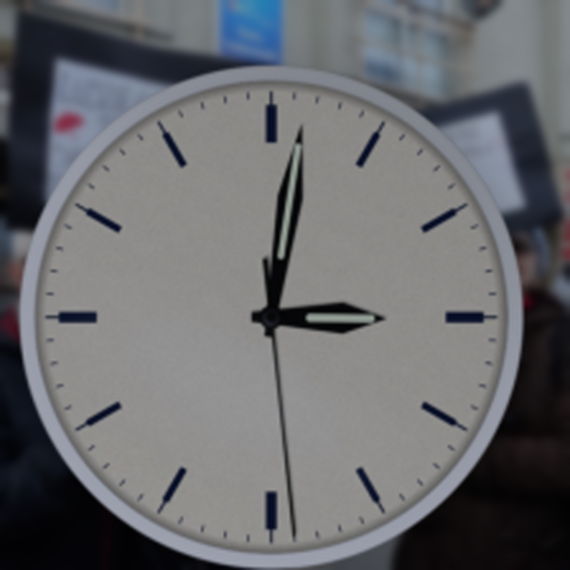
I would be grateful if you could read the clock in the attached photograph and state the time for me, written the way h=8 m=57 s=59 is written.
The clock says h=3 m=1 s=29
